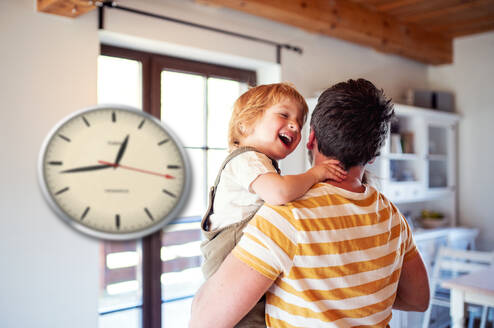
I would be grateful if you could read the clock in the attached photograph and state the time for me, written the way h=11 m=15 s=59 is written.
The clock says h=12 m=43 s=17
